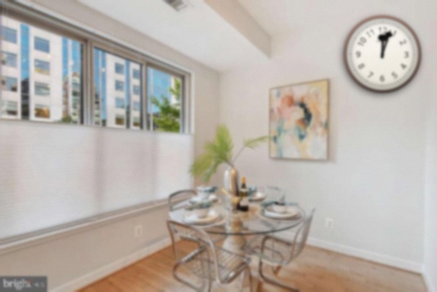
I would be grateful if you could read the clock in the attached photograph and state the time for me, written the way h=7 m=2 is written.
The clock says h=12 m=3
